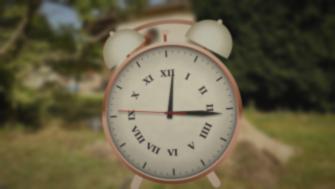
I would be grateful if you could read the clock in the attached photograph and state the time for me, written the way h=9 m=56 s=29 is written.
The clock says h=12 m=15 s=46
